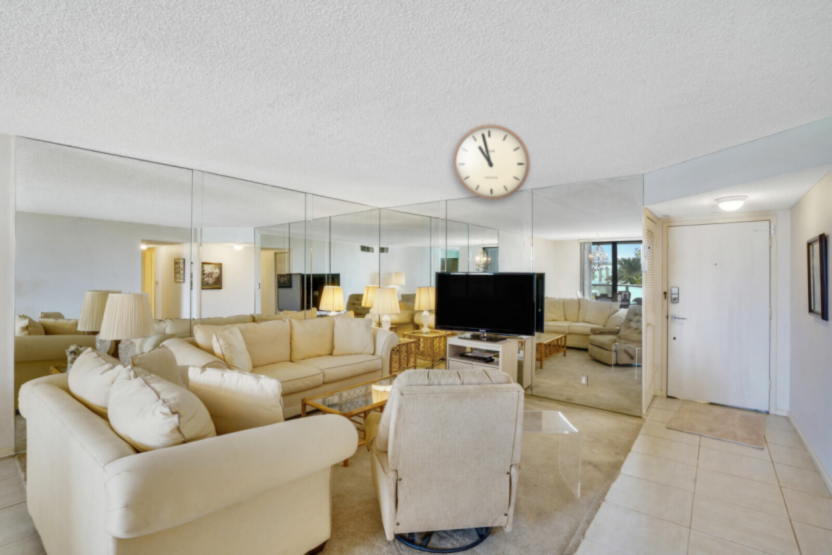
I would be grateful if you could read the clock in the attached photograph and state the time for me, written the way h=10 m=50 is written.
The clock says h=10 m=58
